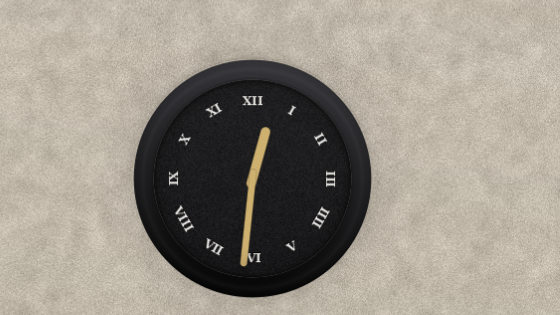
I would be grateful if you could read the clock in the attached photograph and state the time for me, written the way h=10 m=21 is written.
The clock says h=12 m=31
